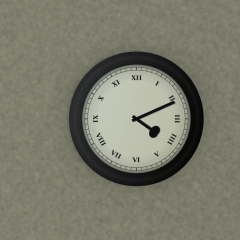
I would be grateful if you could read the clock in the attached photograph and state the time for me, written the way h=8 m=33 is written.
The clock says h=4 m=11
